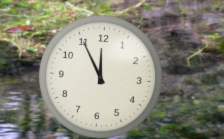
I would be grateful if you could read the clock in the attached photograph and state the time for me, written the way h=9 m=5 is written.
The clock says h=11 m=55
